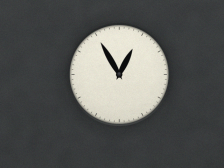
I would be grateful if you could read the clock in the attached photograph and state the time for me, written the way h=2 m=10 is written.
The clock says h=12 m=55
